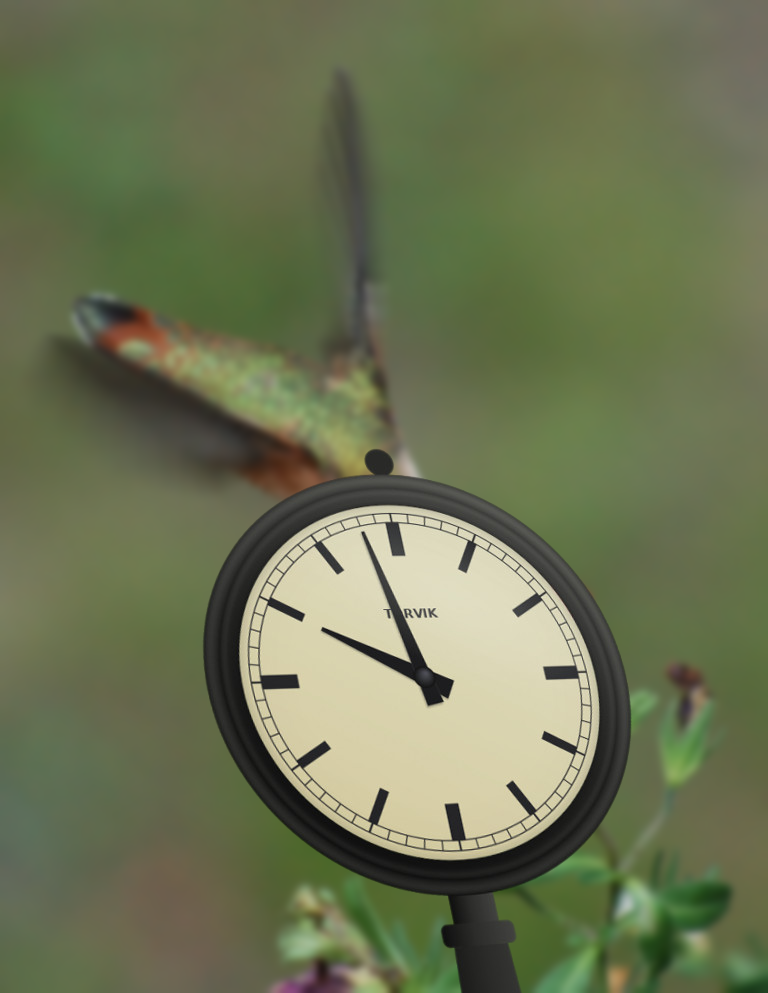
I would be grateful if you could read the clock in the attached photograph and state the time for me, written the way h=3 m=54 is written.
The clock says h=9 m=58
